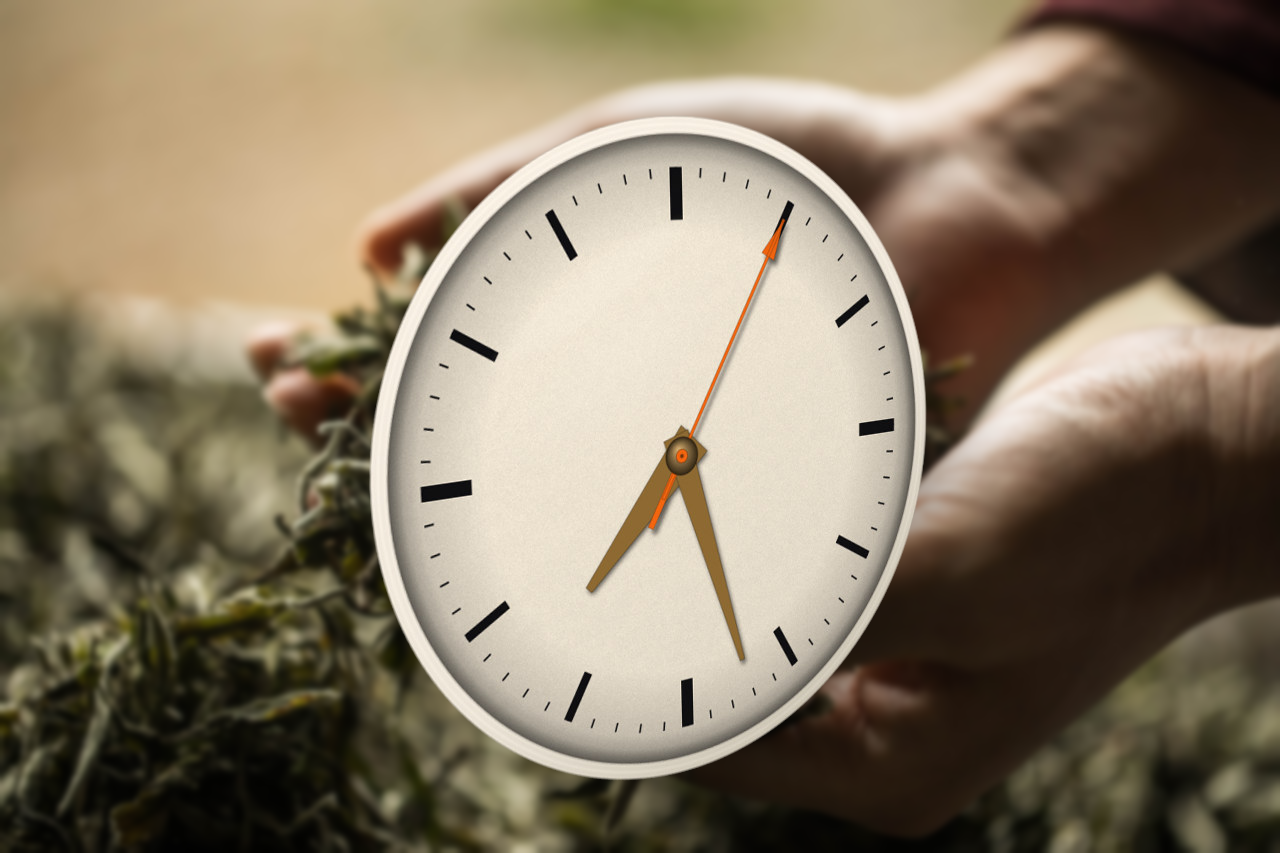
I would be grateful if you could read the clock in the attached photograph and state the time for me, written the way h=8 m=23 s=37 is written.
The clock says h=7 m=27 s=5
